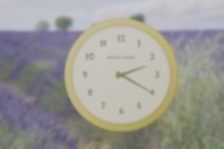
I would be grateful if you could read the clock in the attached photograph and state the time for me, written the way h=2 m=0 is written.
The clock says h=2 m=20
